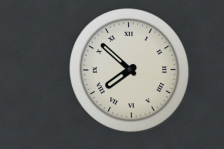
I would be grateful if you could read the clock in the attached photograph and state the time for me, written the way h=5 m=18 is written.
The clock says h=7 m=52
